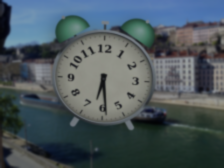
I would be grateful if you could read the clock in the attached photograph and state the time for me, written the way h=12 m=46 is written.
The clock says h=6 m=29
